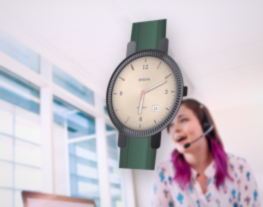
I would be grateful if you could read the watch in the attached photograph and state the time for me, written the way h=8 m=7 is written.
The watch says h=6 m=11
